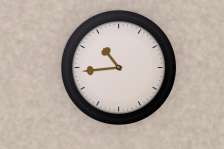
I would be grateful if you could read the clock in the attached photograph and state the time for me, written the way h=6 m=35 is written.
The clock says h=10 m=44
